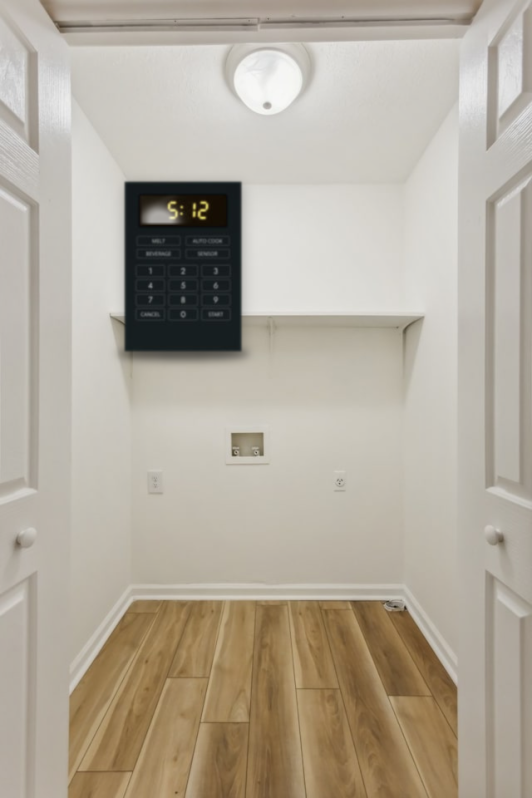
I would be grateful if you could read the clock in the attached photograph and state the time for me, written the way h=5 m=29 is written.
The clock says h=5 m=12
